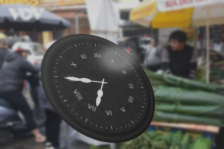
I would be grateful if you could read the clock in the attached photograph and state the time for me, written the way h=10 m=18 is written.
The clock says h=6 m=45
